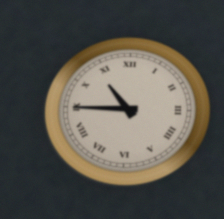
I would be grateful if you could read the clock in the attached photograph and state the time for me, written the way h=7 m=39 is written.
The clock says h=10 m=45
